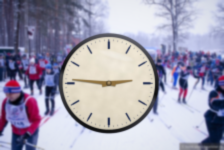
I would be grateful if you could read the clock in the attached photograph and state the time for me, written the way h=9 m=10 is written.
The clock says h=2 m=46
